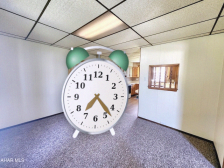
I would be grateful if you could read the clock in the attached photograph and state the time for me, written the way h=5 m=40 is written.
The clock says h=7 m=23
